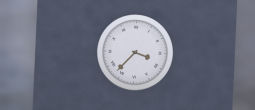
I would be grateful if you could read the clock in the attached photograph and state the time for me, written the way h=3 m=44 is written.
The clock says h=3 m=37
